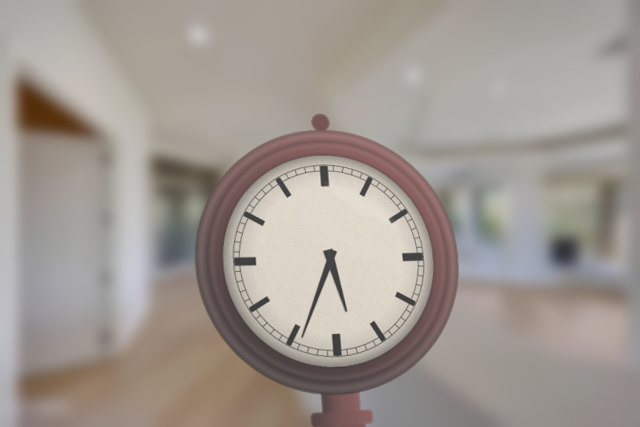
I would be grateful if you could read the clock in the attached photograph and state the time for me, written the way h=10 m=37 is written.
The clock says h=5 m=34
